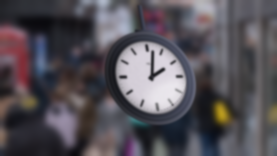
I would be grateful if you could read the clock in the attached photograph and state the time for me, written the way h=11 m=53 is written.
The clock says h=2 m=2
